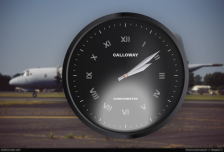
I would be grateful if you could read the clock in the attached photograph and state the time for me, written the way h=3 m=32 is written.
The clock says h=2 m=9
